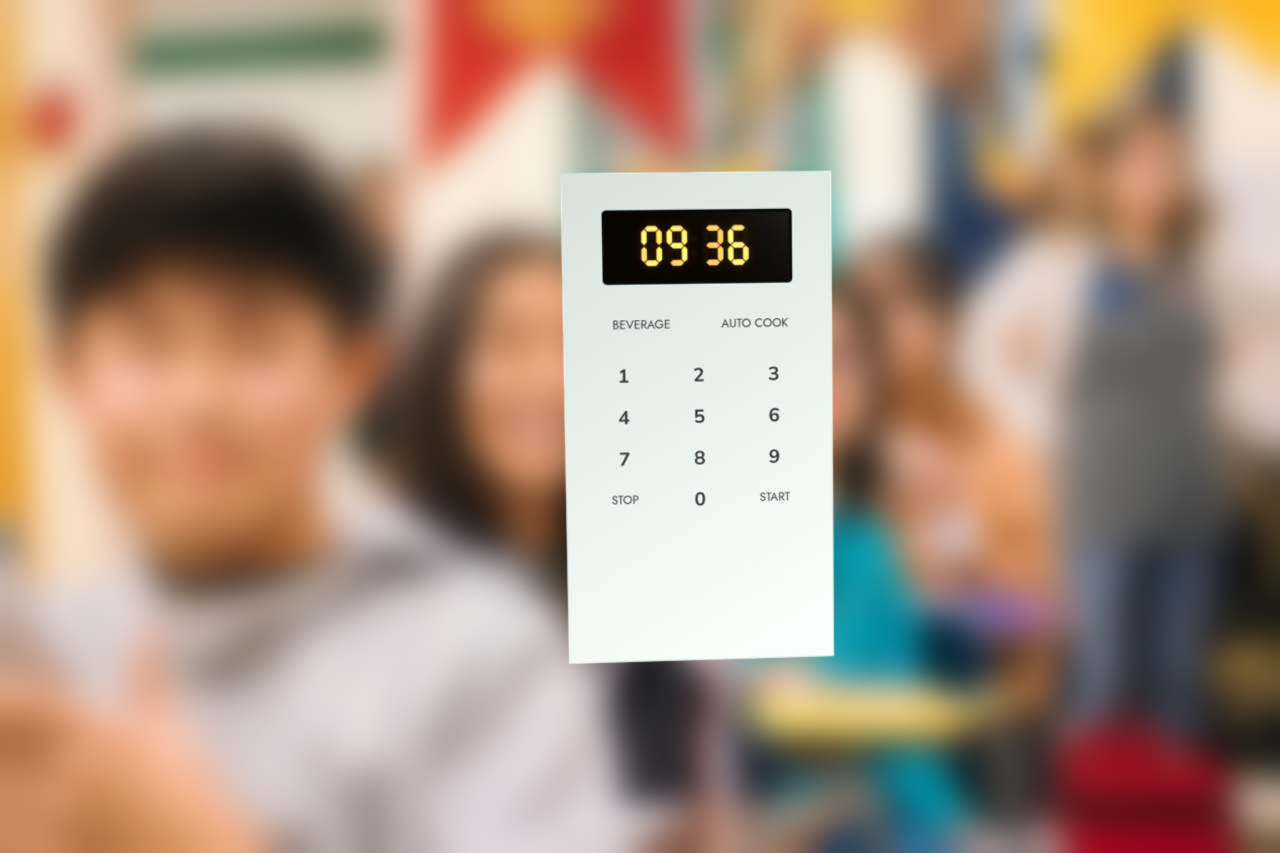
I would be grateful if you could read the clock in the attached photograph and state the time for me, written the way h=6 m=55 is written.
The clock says h=9 m=36
